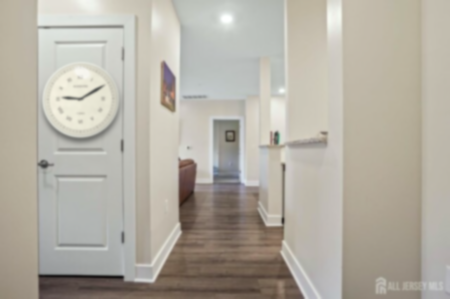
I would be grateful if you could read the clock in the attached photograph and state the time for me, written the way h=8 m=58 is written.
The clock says h=9 m=10
